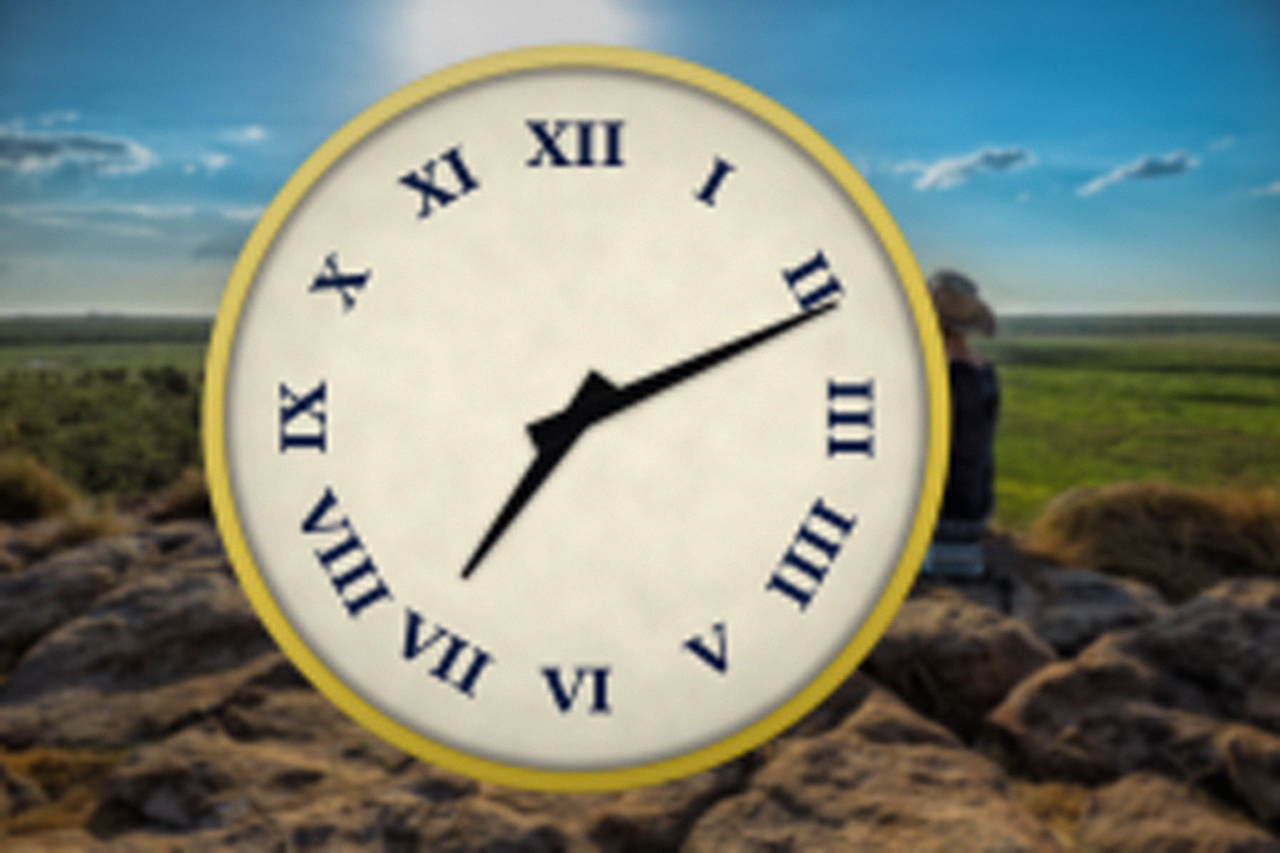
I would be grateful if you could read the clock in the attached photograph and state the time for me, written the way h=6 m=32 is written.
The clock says h=7 m=11
